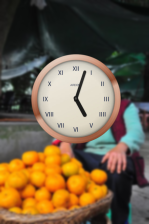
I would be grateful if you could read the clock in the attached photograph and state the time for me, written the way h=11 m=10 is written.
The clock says h=5 m=3
